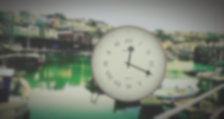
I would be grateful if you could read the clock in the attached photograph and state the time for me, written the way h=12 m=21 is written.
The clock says h=12 m=19
